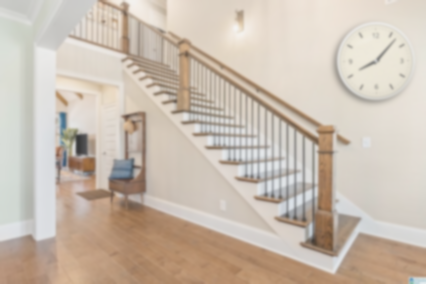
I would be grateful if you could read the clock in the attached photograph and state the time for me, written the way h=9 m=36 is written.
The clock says h=8 m=7
